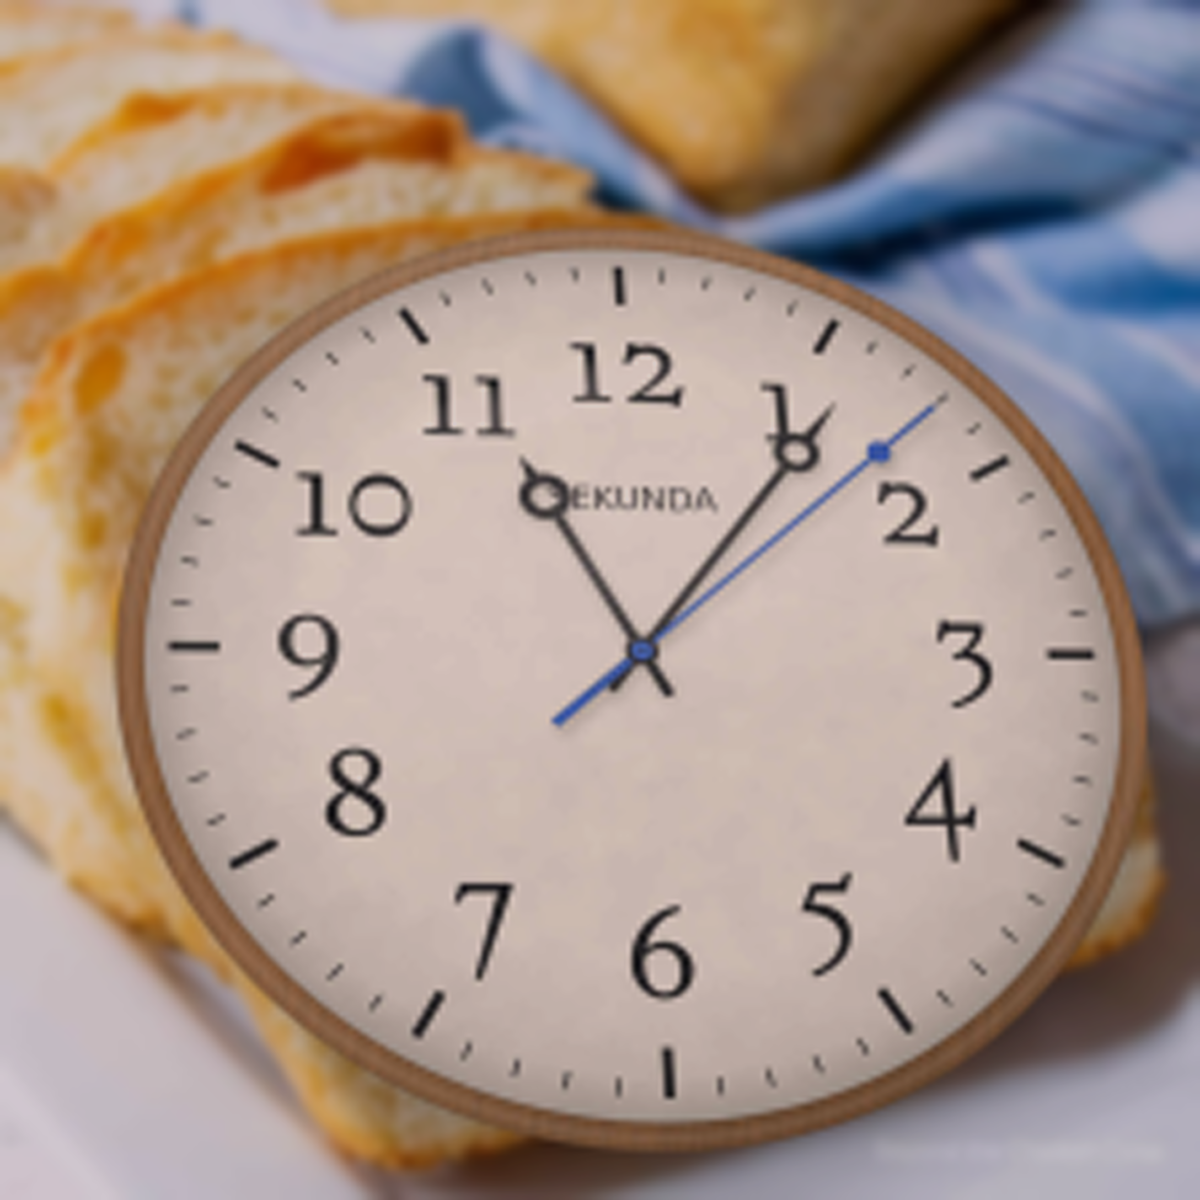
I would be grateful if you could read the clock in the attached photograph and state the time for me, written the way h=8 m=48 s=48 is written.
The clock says h=11 m=6 s=8
